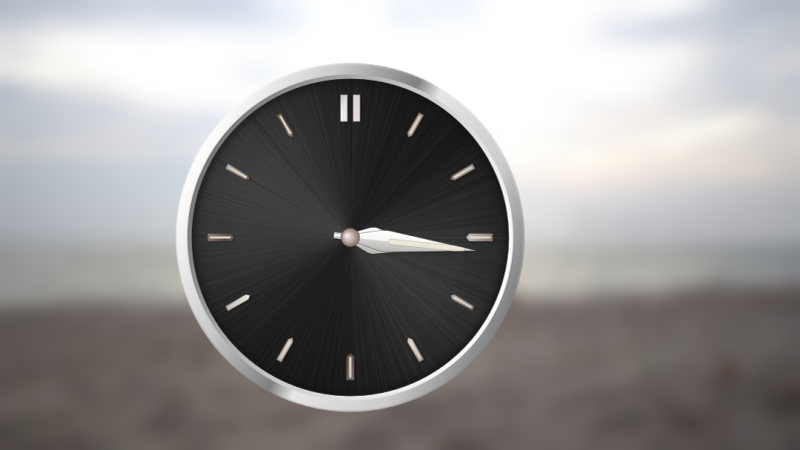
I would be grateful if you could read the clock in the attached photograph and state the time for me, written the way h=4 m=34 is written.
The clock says h=3 m=16
